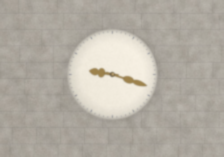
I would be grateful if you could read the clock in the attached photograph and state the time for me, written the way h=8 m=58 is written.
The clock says h=9 m=18
